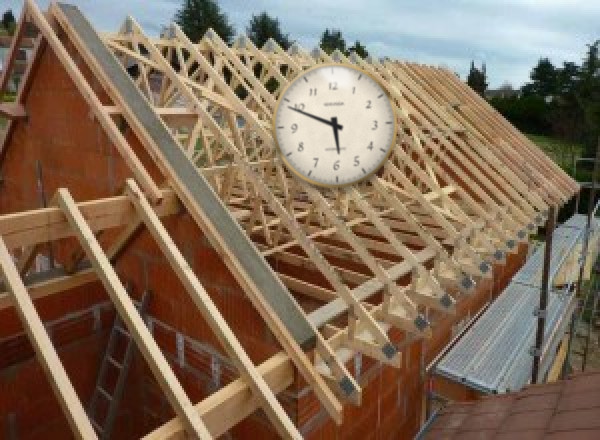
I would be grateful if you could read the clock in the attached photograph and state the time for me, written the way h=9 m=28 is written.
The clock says h=5 m=49
